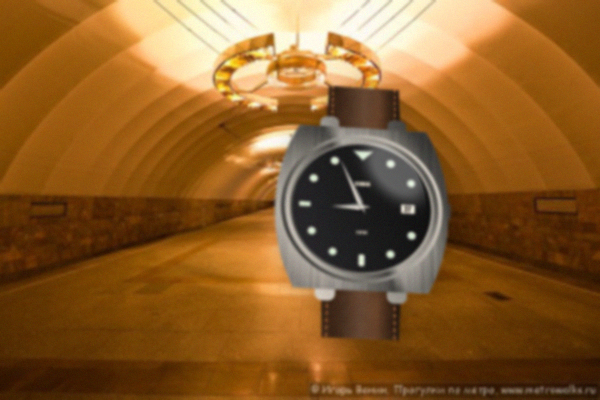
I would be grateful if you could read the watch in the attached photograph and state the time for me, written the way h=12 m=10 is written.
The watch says h=8 m=56
